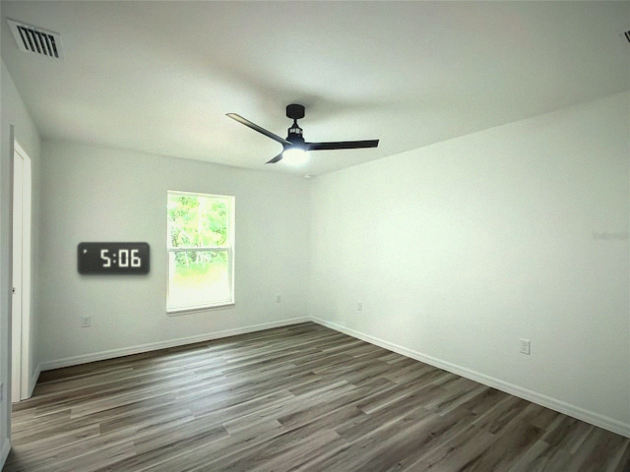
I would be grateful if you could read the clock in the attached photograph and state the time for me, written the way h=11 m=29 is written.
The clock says h=5 m=6
